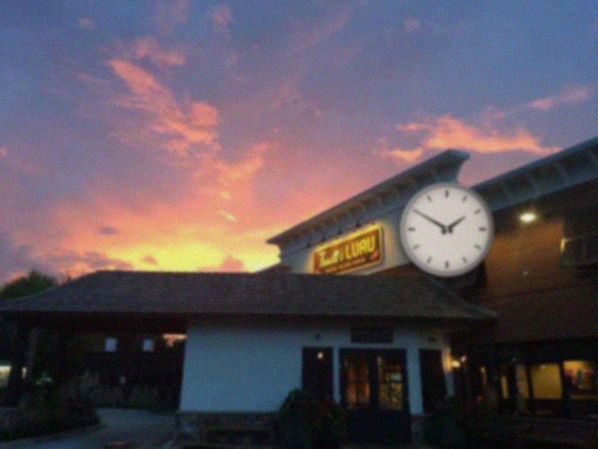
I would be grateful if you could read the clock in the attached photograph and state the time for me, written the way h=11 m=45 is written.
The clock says h=1 m=50
